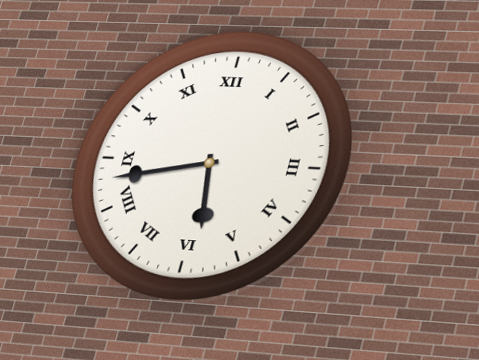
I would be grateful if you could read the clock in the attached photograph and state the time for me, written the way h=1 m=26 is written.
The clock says h=5 m=43
